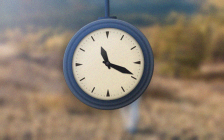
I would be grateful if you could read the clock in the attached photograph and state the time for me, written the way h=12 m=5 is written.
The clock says h=11 m=19
